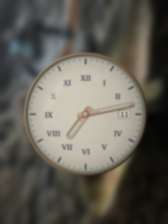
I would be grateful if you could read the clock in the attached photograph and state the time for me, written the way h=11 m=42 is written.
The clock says h=7 m=13
